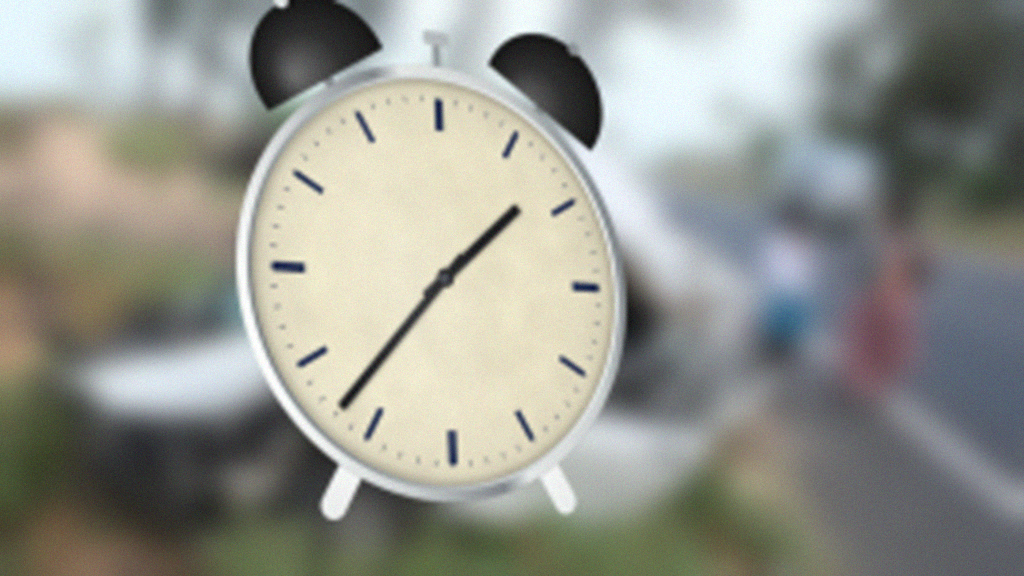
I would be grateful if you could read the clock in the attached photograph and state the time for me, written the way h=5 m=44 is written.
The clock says h=1 m=37
